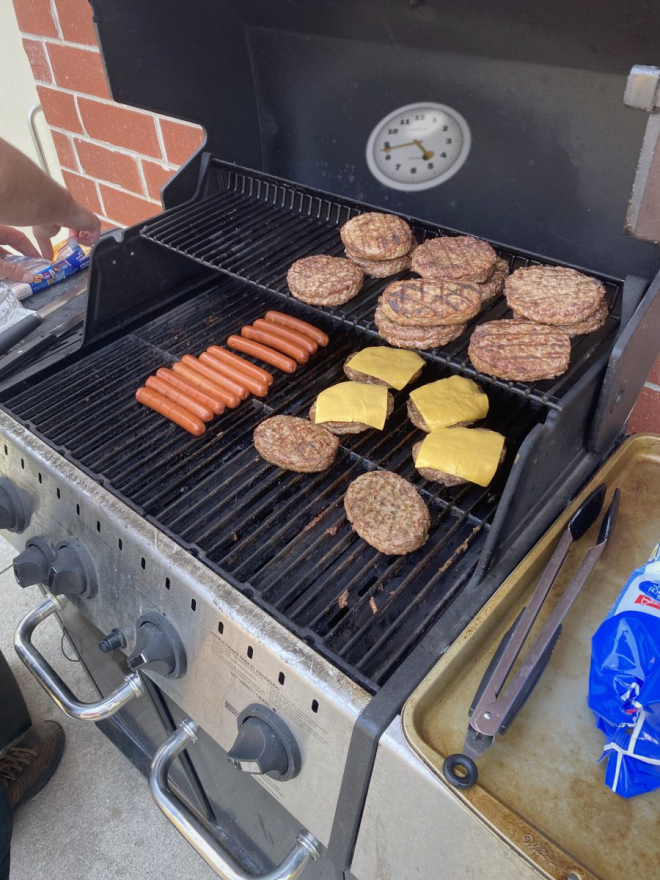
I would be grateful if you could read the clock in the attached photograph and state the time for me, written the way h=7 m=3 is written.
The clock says h=4 m=43
